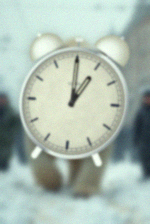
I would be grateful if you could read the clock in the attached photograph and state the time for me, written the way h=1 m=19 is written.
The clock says h=1 m=0
